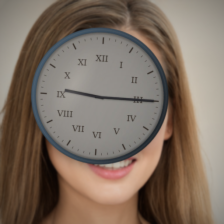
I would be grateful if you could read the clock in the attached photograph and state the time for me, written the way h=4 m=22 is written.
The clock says h=9 m=15
